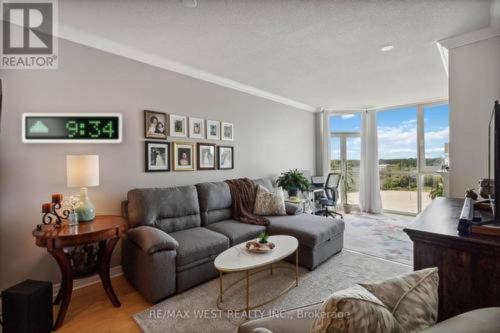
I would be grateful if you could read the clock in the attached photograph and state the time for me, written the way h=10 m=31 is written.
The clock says h=9 m=34
